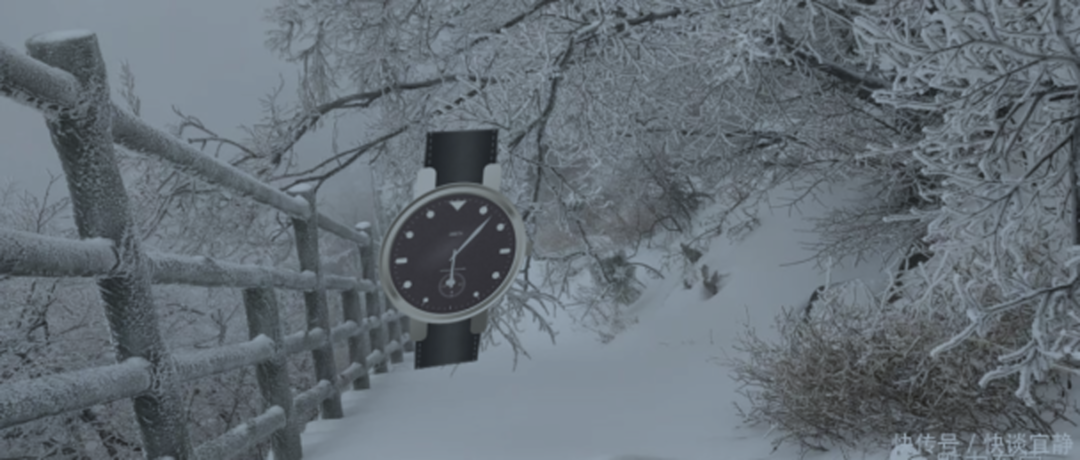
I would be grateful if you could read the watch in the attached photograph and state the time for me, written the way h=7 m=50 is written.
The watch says h=6 m=7
